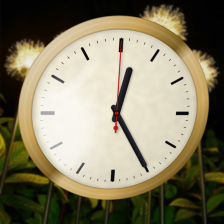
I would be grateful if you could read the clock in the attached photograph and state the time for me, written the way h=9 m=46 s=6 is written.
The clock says h=12 m=25 s=0
